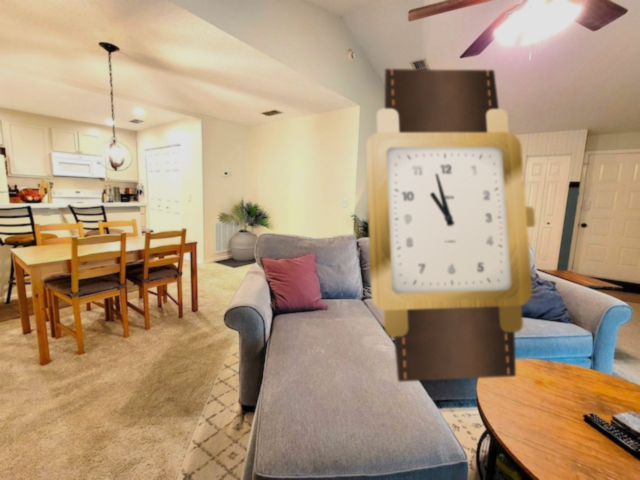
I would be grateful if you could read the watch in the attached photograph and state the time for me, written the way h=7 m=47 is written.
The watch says h=10 m=58
